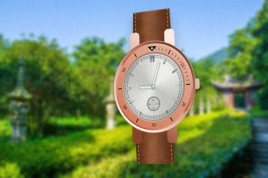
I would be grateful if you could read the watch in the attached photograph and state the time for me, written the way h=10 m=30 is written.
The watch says h=9 m=3
